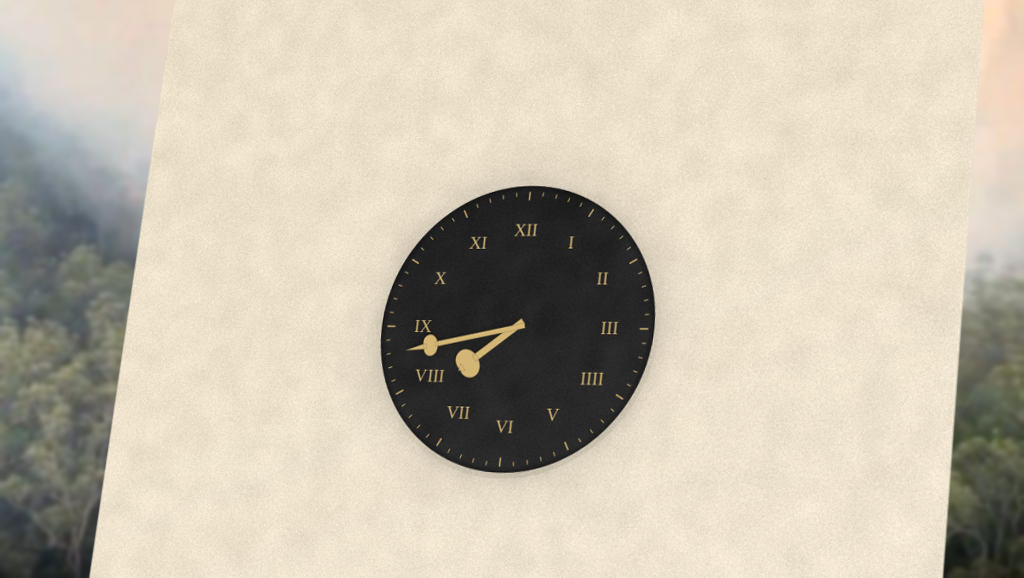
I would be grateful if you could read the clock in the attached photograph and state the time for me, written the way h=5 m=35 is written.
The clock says h=7 m=43
